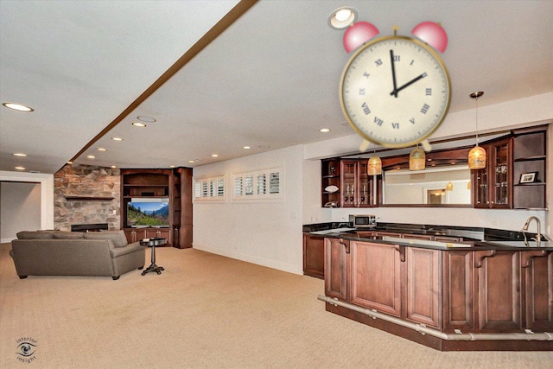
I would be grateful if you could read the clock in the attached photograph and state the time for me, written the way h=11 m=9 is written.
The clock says h=1 m=59
